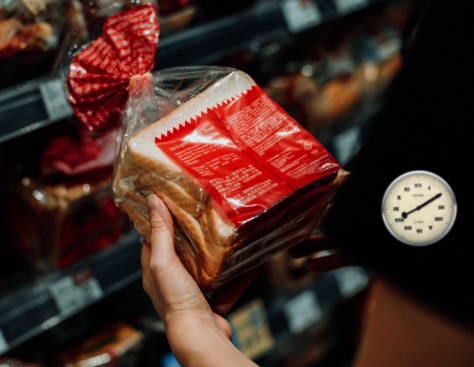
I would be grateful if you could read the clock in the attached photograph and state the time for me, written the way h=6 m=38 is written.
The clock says h=8 m=10
